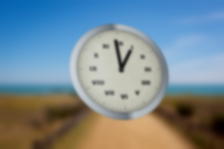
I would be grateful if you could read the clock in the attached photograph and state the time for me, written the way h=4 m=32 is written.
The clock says h=12 m=59
